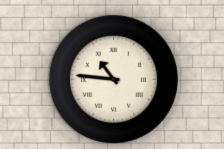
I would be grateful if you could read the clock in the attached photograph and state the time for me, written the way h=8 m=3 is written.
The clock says h=10 m=46
